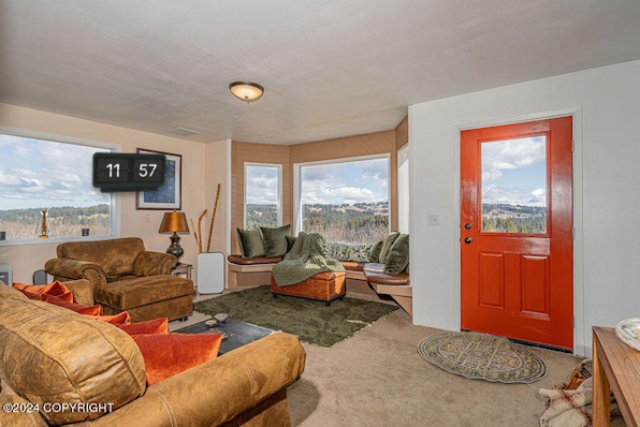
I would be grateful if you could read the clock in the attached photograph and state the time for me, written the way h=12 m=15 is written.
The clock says h=11 m=57
